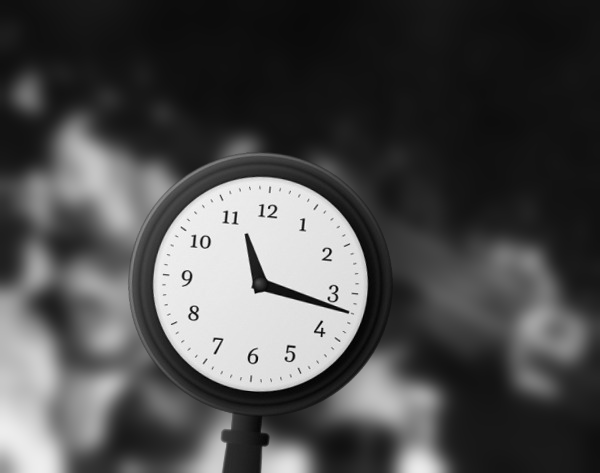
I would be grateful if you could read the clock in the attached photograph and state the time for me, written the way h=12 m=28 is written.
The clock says h=11 m=17
